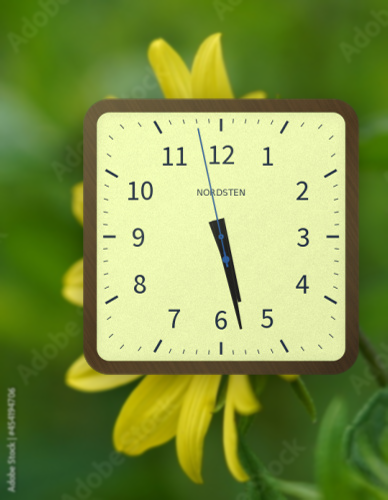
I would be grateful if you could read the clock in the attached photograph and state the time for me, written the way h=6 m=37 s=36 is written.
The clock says h=5 m=27 s=58
